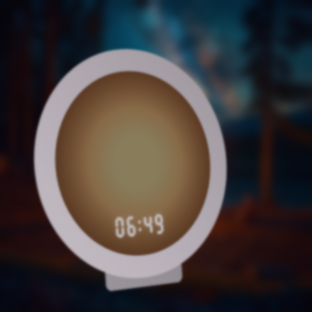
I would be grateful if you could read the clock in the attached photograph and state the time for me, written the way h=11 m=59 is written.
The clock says h=6 m=49
